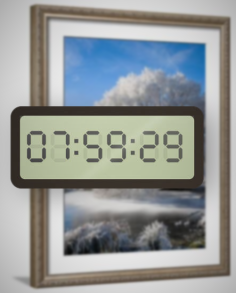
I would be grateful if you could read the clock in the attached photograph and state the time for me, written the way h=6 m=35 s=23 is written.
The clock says h=7 m=59 s=29
